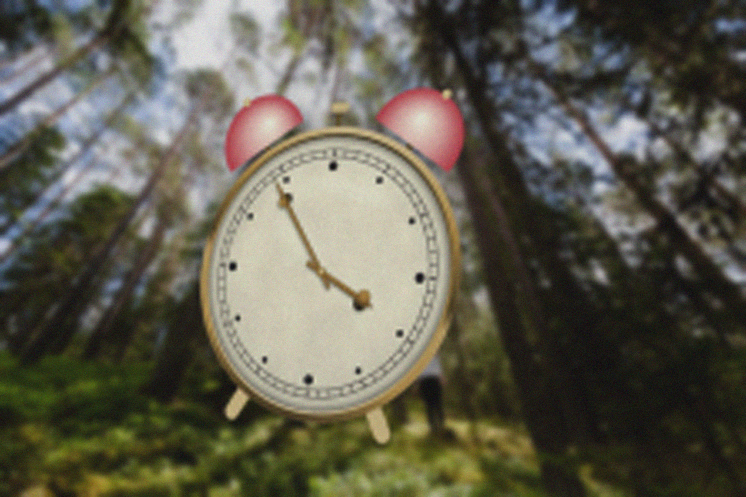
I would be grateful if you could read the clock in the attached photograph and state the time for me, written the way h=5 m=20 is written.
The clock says h=3 m=54
